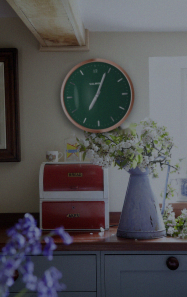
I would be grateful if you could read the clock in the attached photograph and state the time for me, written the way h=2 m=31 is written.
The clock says h=7 m=4
